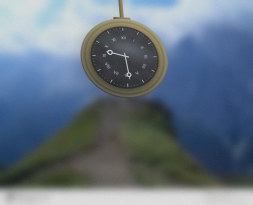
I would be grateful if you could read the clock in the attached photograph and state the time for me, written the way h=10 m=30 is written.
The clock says h=9 m=29
